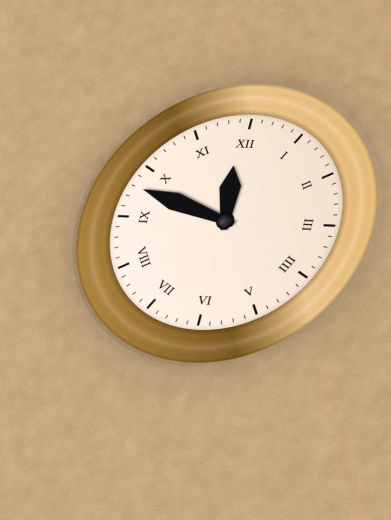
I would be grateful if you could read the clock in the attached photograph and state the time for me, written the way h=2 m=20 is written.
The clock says h=11 m=48
